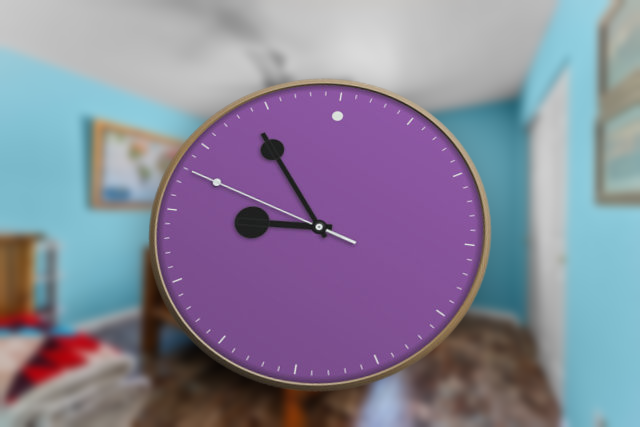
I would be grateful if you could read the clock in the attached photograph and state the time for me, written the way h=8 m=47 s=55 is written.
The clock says h=8 m=53 s=48
